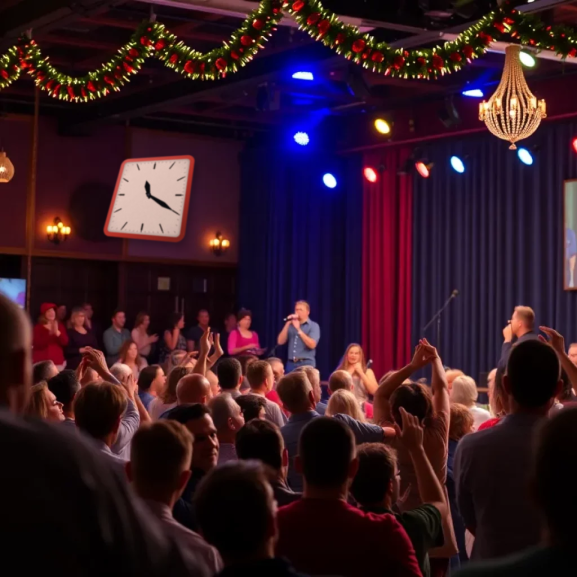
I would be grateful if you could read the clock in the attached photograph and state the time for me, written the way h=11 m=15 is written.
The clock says h=11 m=20
